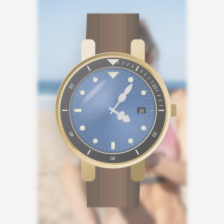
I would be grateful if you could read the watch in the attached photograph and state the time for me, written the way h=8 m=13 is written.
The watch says h=4 m=6
